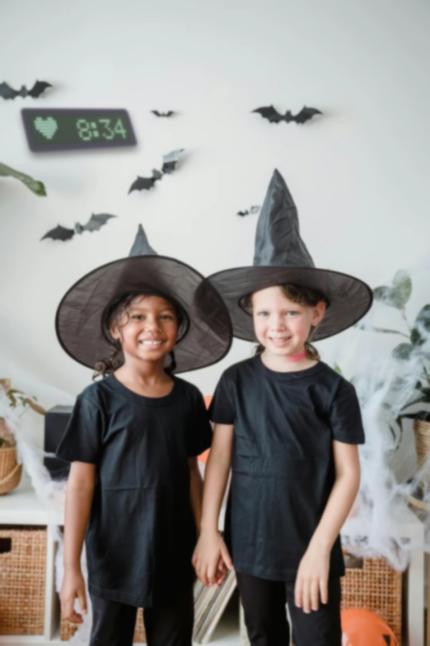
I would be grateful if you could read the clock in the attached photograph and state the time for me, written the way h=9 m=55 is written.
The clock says h=8 m=34
